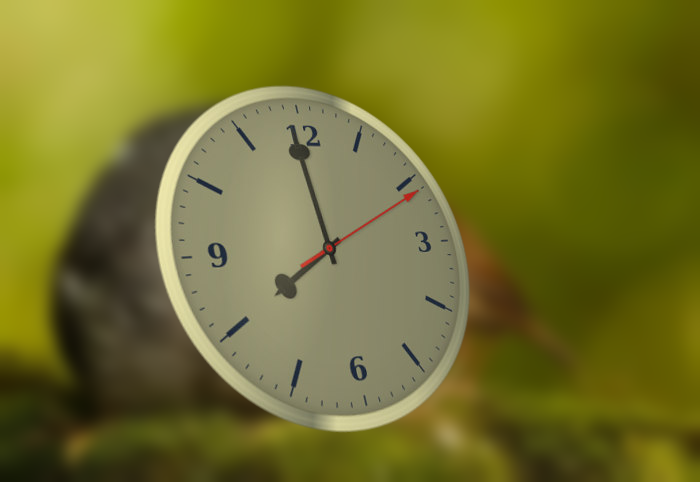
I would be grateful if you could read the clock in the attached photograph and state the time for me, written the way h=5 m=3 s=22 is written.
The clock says h=7 m=59 s=11
